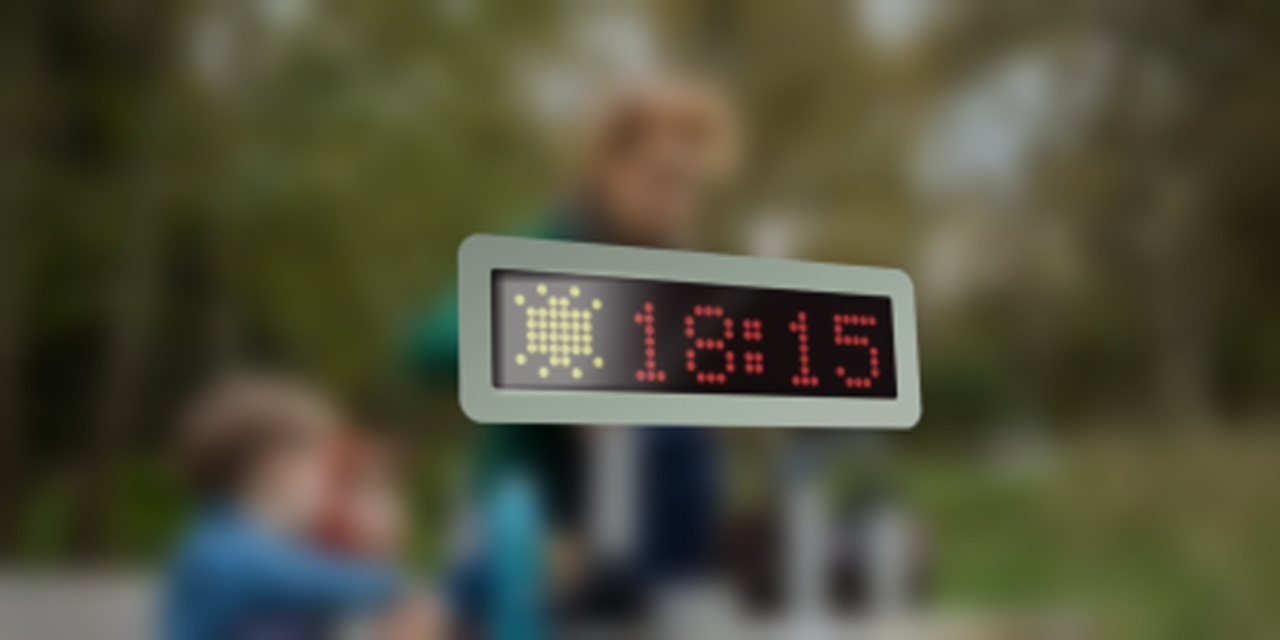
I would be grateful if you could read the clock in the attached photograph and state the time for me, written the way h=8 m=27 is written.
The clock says h=18 m=15
